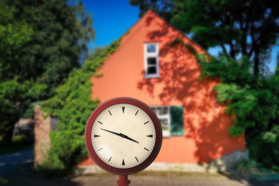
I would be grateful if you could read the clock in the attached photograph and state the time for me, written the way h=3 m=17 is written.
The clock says h=3 m=48
